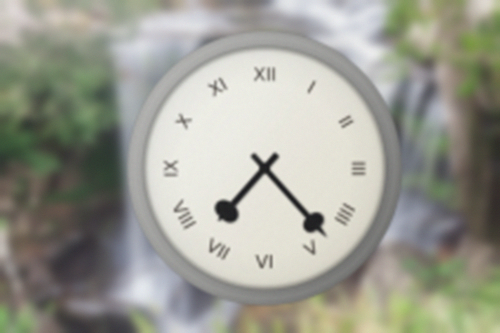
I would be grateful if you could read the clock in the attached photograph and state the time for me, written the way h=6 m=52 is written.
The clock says h=7 m=23
